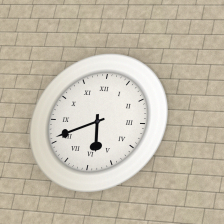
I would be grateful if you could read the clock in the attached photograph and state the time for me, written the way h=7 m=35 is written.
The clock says h=5 m=41
